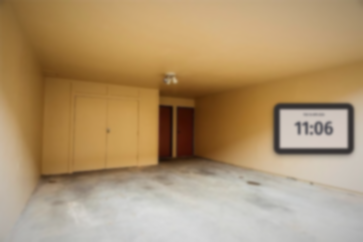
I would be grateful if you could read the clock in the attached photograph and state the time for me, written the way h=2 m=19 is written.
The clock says h=11 m=6
